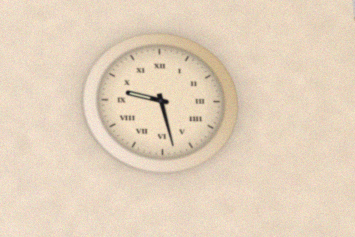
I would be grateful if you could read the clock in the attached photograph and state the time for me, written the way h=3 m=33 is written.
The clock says h=9 m=28
